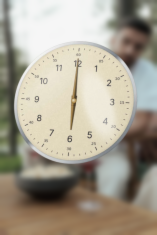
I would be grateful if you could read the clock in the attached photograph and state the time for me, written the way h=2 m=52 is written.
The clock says h=6 m=0
